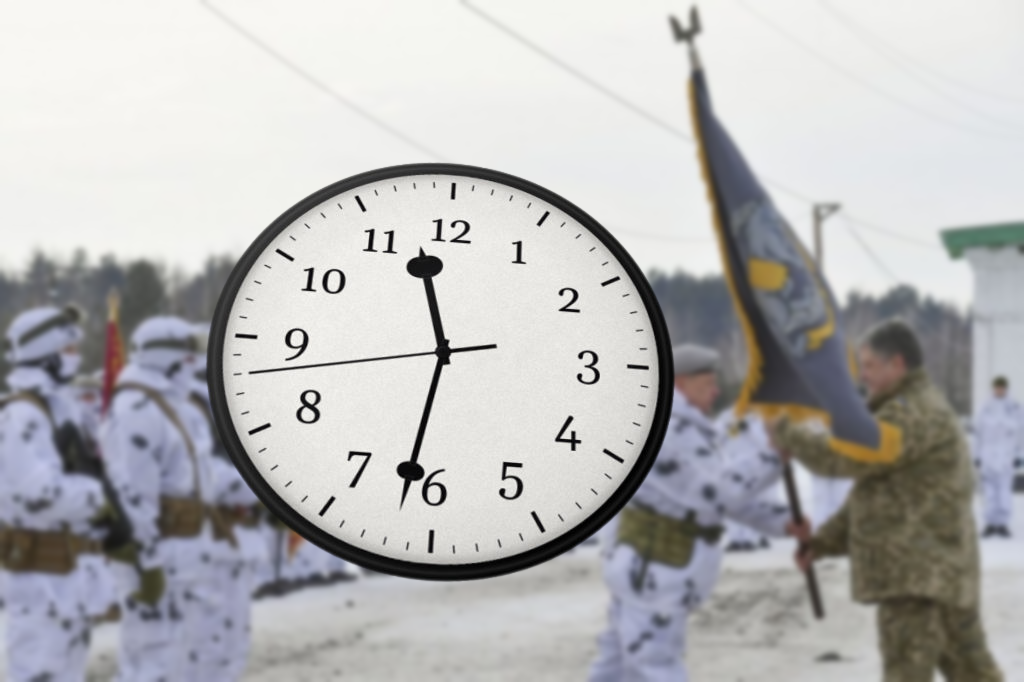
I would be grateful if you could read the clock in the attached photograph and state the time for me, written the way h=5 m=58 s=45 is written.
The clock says h=11 m=31 s=43
